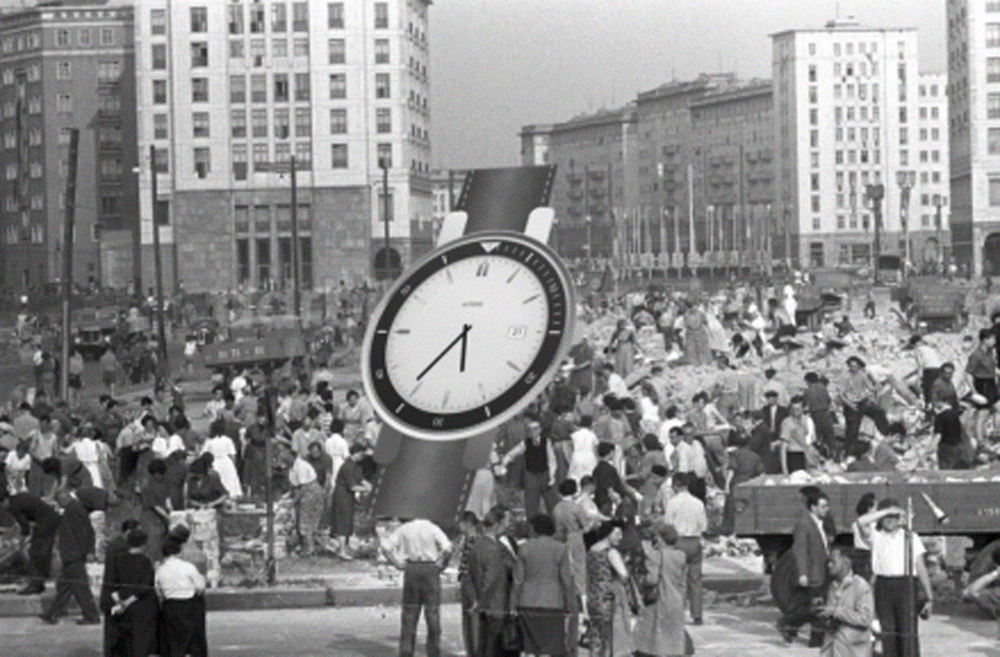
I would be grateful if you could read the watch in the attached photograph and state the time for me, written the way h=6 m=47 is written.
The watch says h=5 m=36
